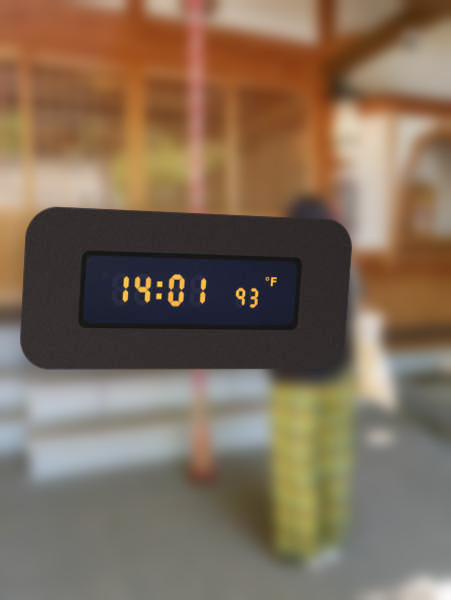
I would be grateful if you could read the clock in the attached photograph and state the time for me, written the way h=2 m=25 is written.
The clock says h=14 m=1
